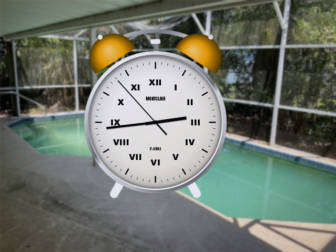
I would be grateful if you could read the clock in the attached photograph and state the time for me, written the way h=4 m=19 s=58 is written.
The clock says h=2 m=43 s=53
